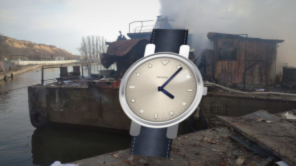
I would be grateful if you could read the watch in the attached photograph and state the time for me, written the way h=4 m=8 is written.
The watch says h=4 m=6
